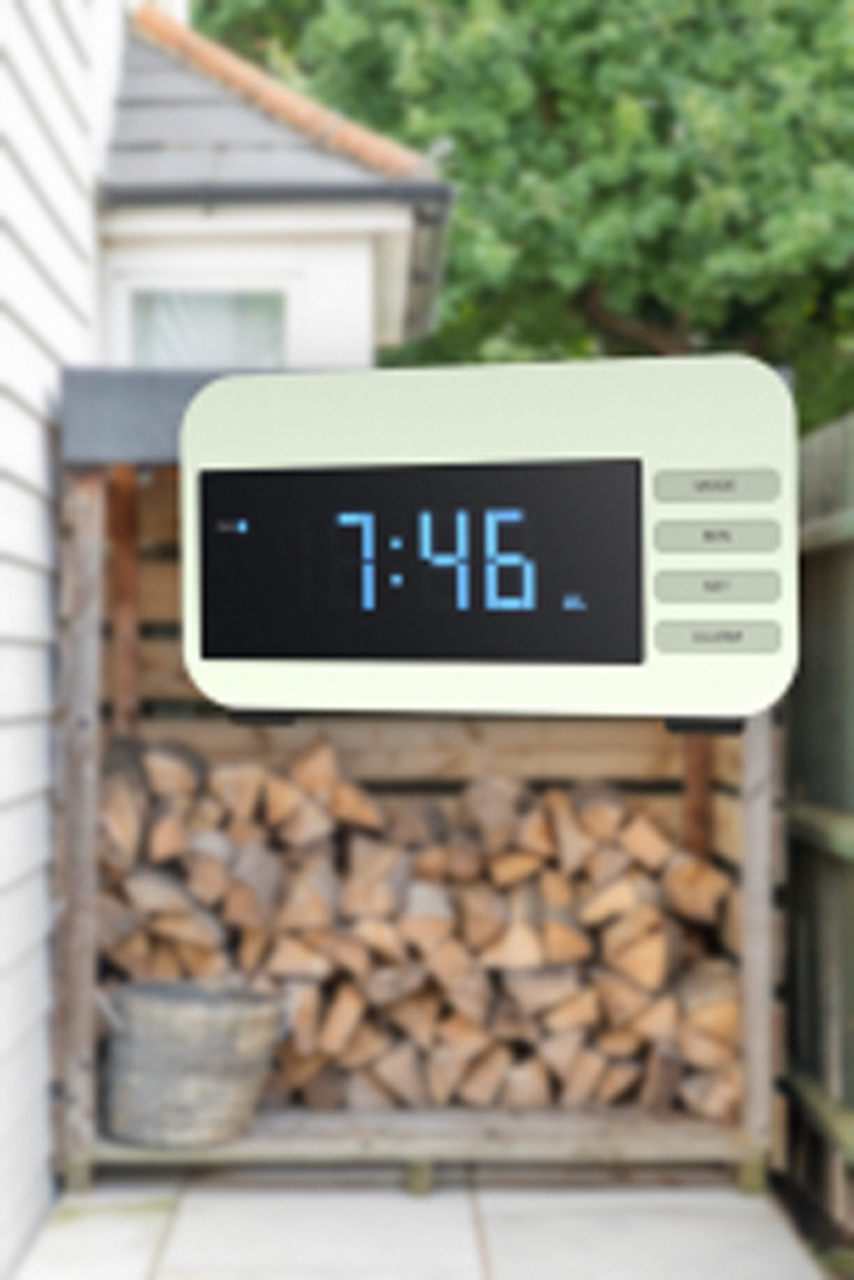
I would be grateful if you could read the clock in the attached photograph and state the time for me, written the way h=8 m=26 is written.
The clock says h=7 m=46
